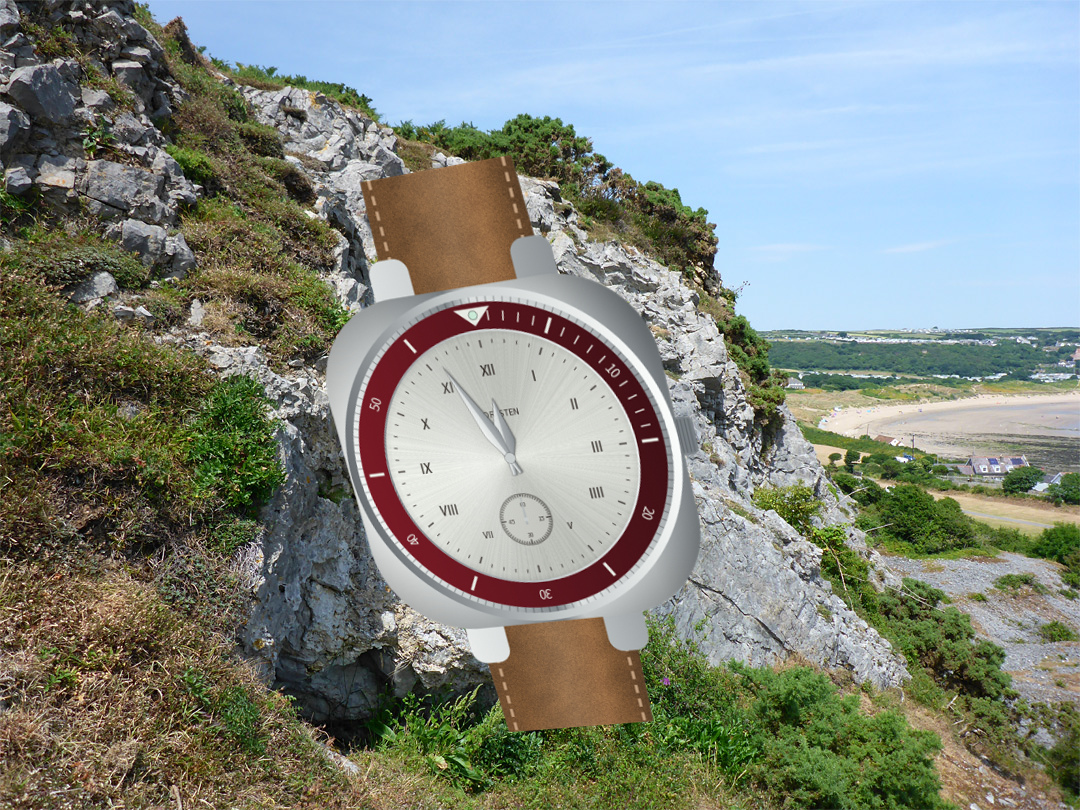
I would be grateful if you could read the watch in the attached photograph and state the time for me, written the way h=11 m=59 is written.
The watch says h=11 m=56
